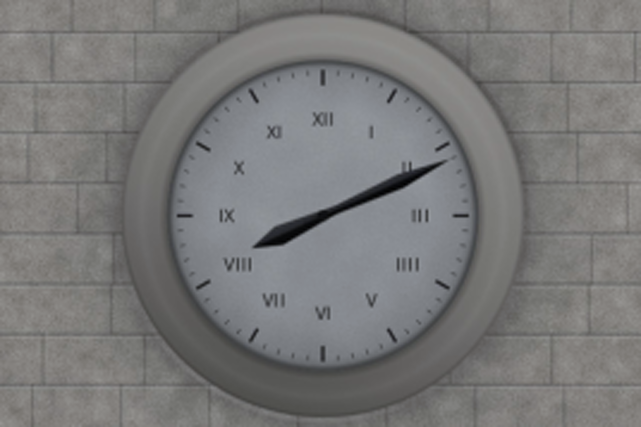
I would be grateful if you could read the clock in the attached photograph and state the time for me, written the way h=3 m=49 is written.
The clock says h=8 m=11
